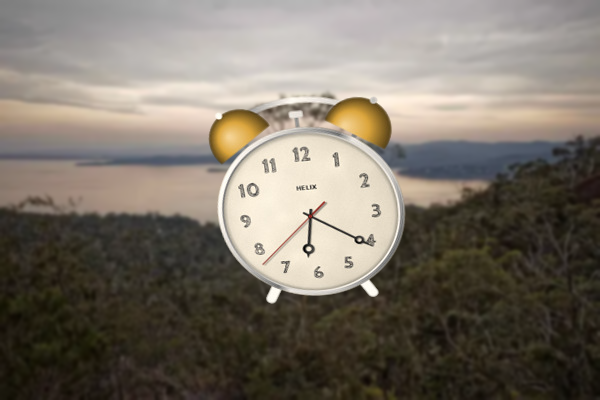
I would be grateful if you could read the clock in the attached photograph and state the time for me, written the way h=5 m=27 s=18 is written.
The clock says h=6 m=20 s=38
